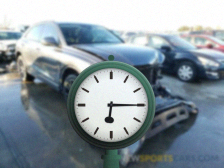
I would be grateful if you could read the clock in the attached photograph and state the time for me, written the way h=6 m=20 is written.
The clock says h=6 m=15
